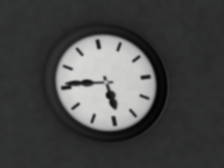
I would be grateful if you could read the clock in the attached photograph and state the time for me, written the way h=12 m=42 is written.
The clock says h=5 m=46
